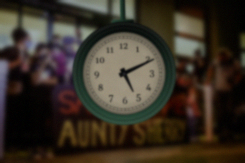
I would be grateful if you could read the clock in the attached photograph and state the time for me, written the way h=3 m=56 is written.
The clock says h=5 m=11
